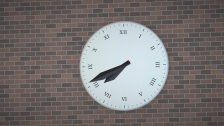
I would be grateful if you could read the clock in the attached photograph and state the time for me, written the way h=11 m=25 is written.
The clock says h=7 m=41
